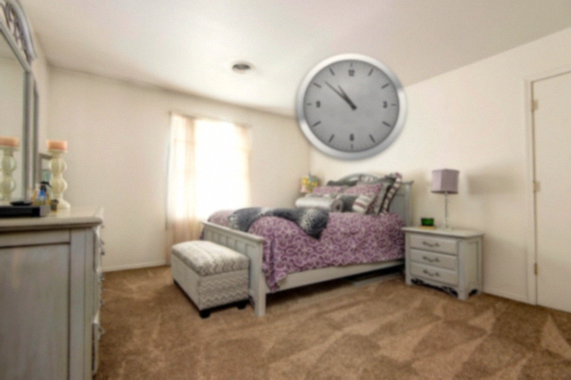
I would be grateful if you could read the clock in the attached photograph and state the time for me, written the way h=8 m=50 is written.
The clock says h=10 m=52
